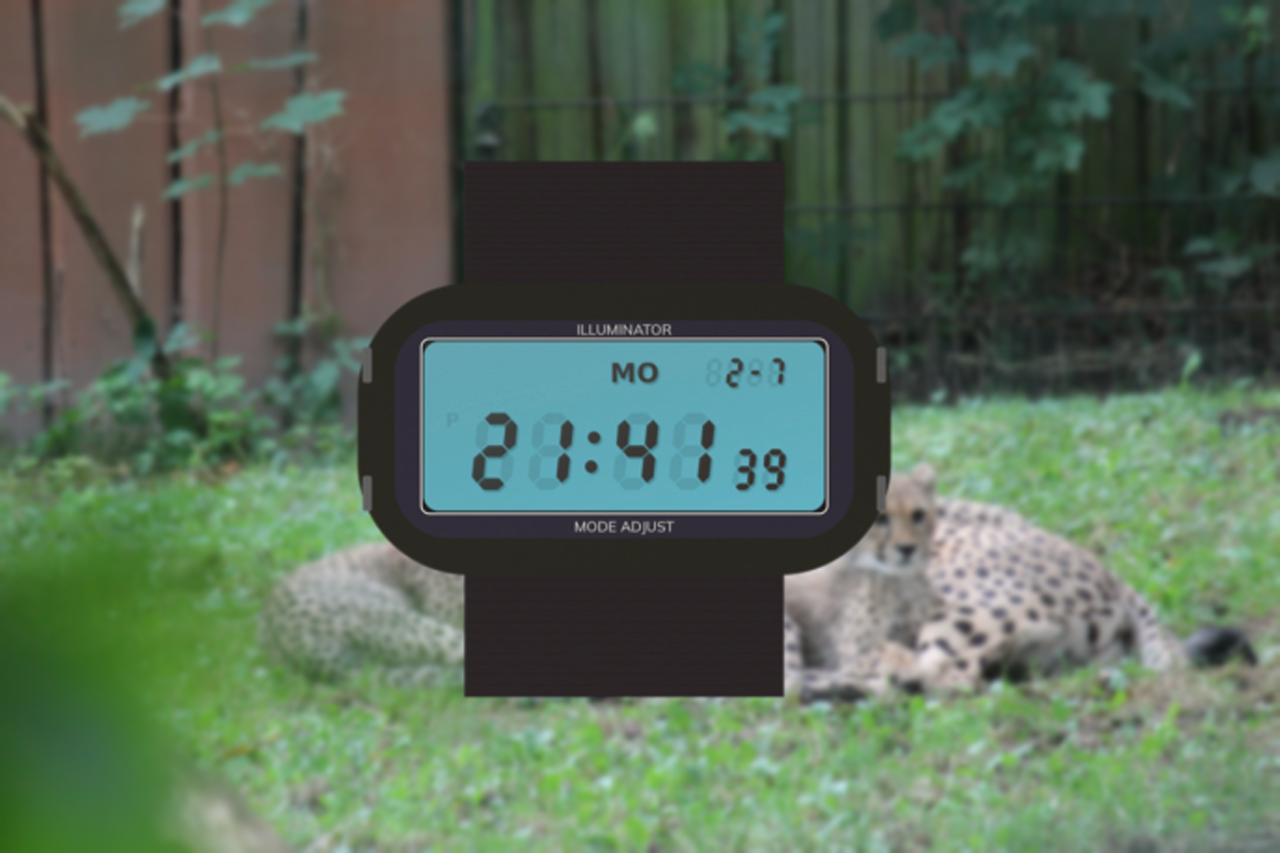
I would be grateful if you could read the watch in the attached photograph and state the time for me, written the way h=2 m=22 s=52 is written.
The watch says h=21 m=41 s=39
